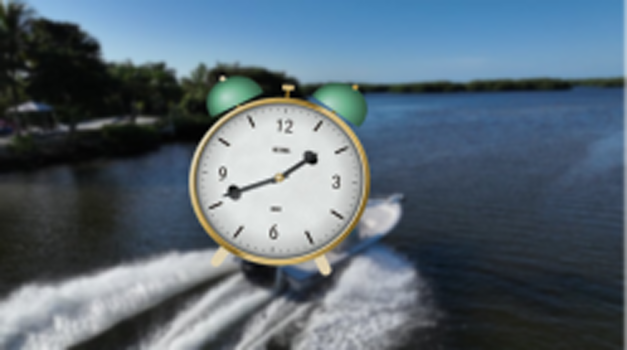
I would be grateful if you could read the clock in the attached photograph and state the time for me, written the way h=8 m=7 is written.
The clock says h=1 m=41
